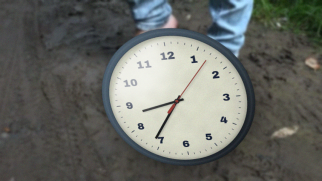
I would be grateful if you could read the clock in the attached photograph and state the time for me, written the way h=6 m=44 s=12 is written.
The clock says h=8 m=36 s=7
